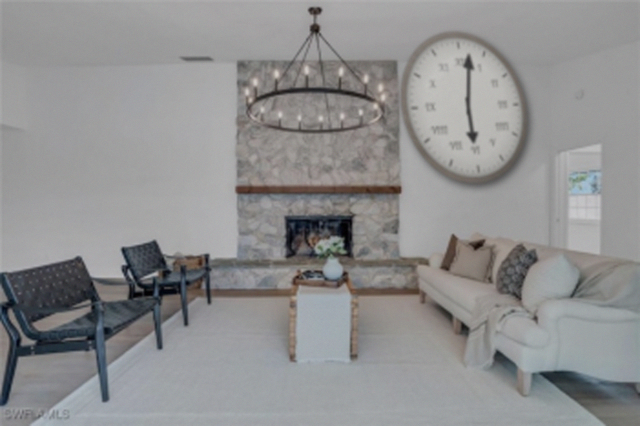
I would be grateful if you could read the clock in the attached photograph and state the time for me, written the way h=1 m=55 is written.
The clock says h=6 m=2
